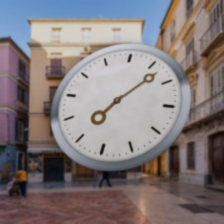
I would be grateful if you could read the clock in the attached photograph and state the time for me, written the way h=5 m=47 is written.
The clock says h=7 m=7
